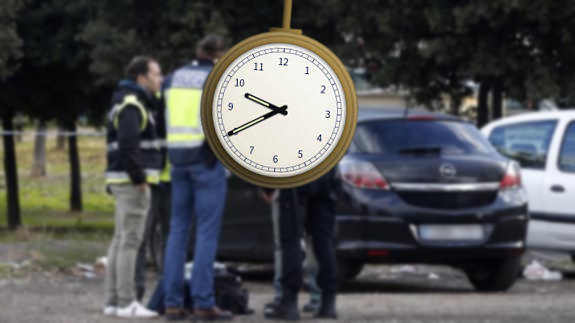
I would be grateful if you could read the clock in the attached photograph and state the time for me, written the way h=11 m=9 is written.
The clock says h=9 m=40
